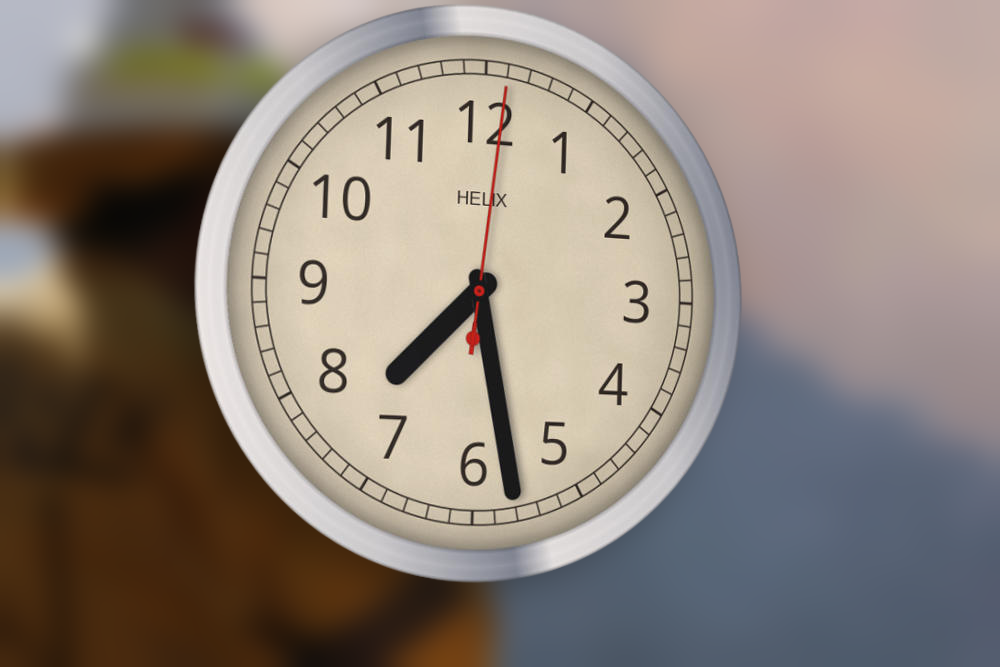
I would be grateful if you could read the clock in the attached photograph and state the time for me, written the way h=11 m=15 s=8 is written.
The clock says h=7 m=28 s=1
